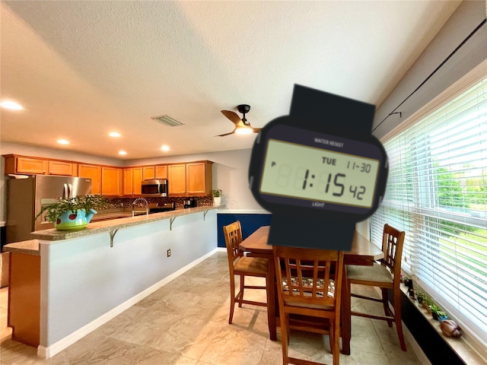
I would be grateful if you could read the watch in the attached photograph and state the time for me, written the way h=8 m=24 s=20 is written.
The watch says h=1 m=15 s=42
